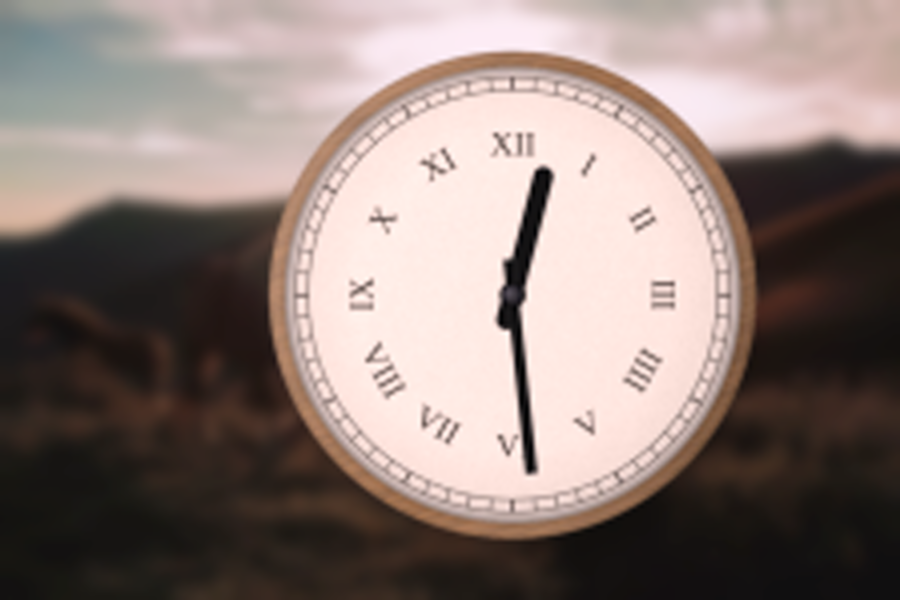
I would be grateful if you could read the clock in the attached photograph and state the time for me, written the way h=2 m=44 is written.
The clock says h=12 m=29
